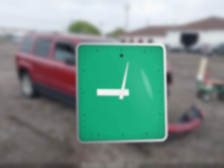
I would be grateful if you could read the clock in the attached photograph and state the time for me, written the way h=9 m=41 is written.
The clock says h=9 m=2
